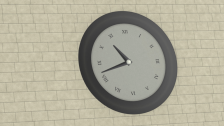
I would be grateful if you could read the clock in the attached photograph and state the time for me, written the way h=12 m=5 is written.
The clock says h=10 m=42
